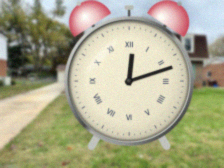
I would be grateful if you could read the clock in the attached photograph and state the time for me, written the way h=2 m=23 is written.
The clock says h=12 m=12
